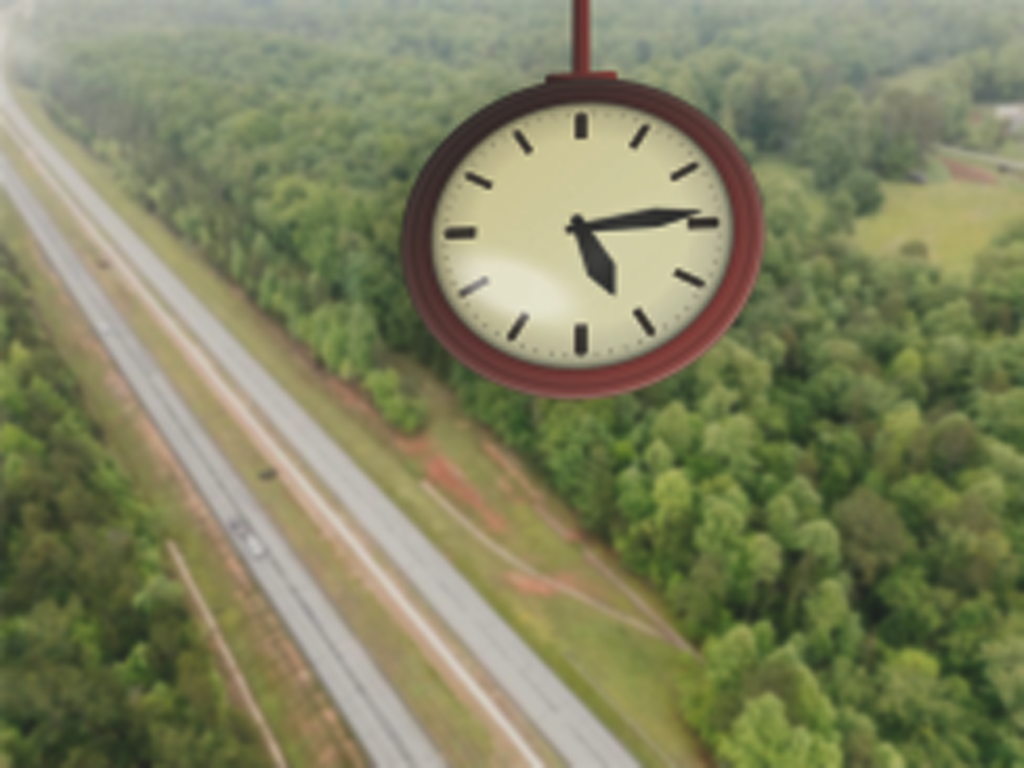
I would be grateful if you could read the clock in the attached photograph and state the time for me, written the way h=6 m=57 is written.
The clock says h=5 m=14
